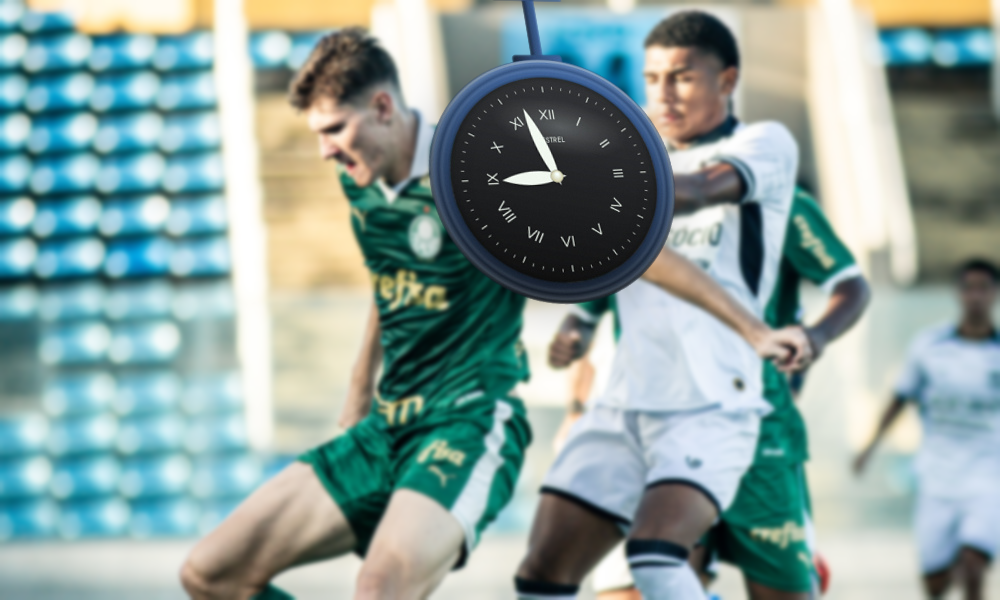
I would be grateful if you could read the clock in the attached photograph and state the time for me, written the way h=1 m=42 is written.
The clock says h=8 m=57
